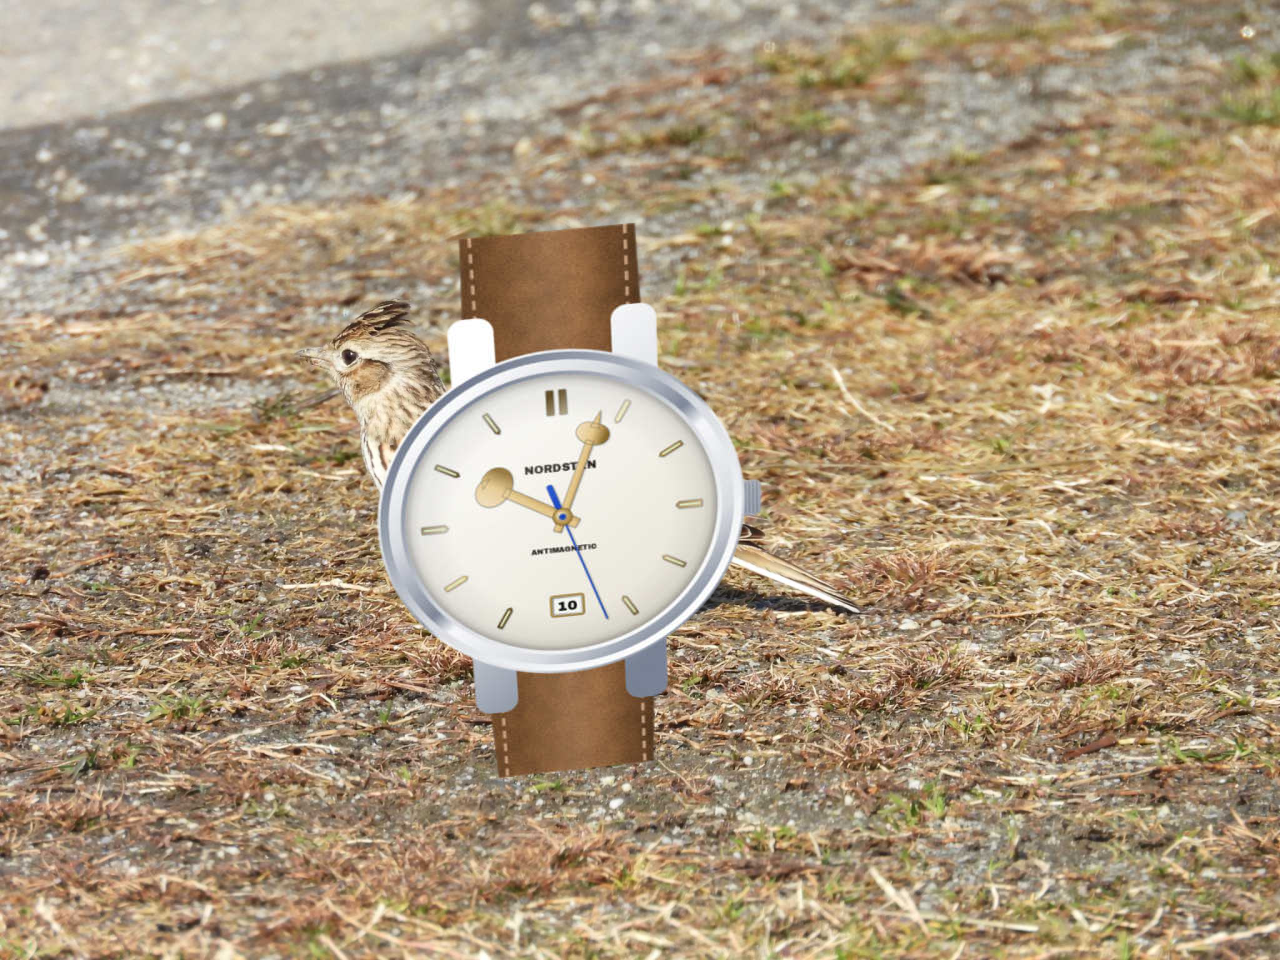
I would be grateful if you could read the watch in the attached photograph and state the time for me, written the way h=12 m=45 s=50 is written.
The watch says h=10 m=3 s=27
